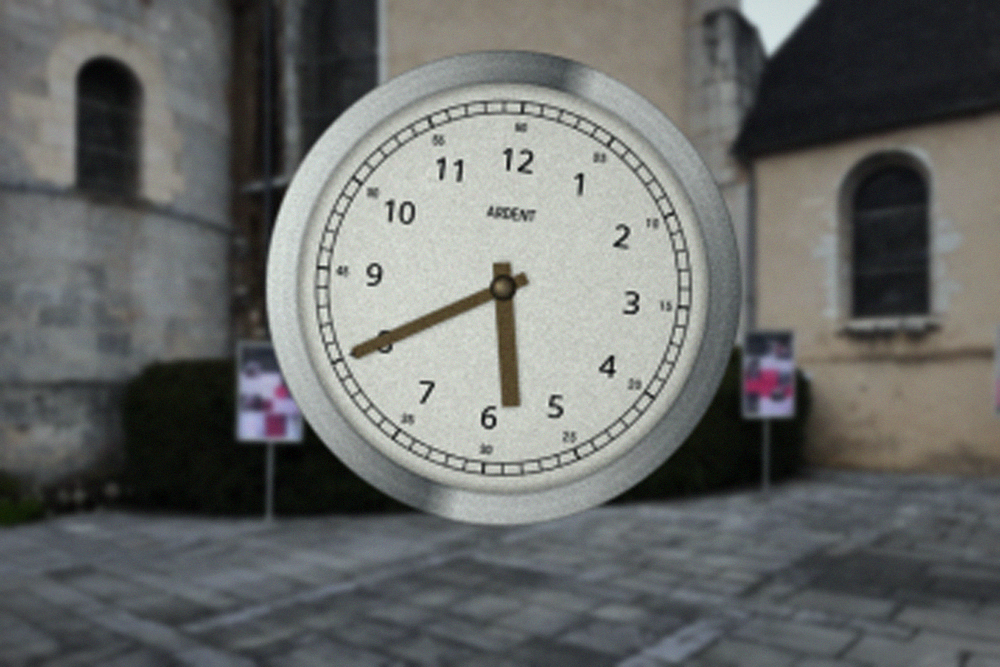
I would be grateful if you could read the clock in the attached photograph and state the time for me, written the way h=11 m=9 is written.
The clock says h=5 m=40
